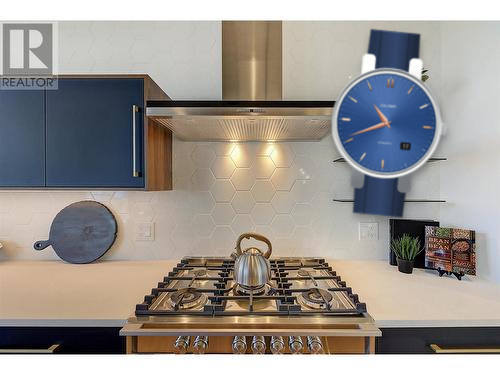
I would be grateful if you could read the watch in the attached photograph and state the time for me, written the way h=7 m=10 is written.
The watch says h=10 m=41
